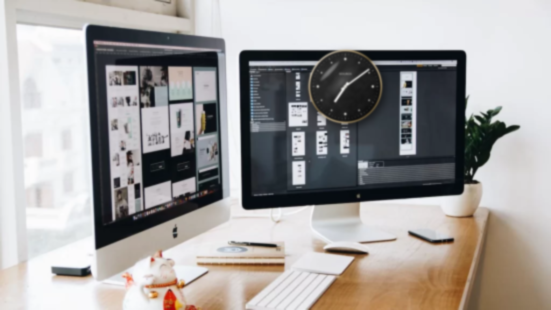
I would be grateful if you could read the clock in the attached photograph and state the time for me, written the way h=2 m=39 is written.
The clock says h=7 m=9
